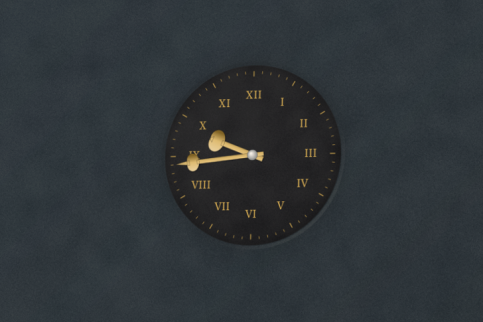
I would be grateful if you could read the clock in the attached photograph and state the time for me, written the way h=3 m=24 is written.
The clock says h=9 m=44
